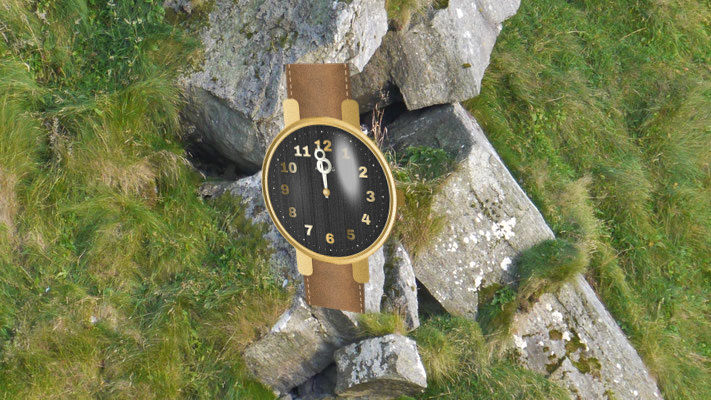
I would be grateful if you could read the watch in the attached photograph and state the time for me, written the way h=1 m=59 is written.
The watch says h=11 m=59
